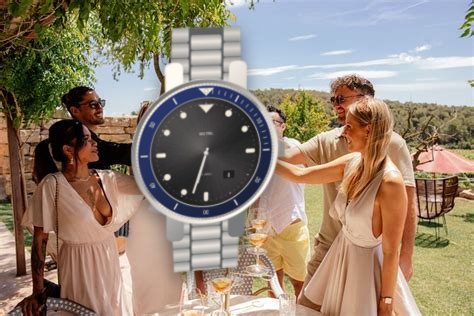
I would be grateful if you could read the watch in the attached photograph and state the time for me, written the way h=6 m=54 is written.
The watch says h=6 m=33
